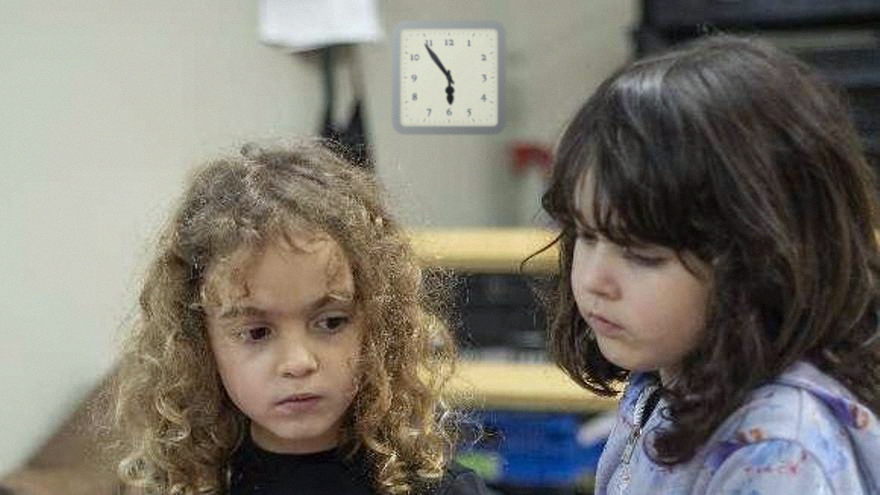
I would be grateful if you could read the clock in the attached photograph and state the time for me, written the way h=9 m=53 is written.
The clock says h=5 m=54
